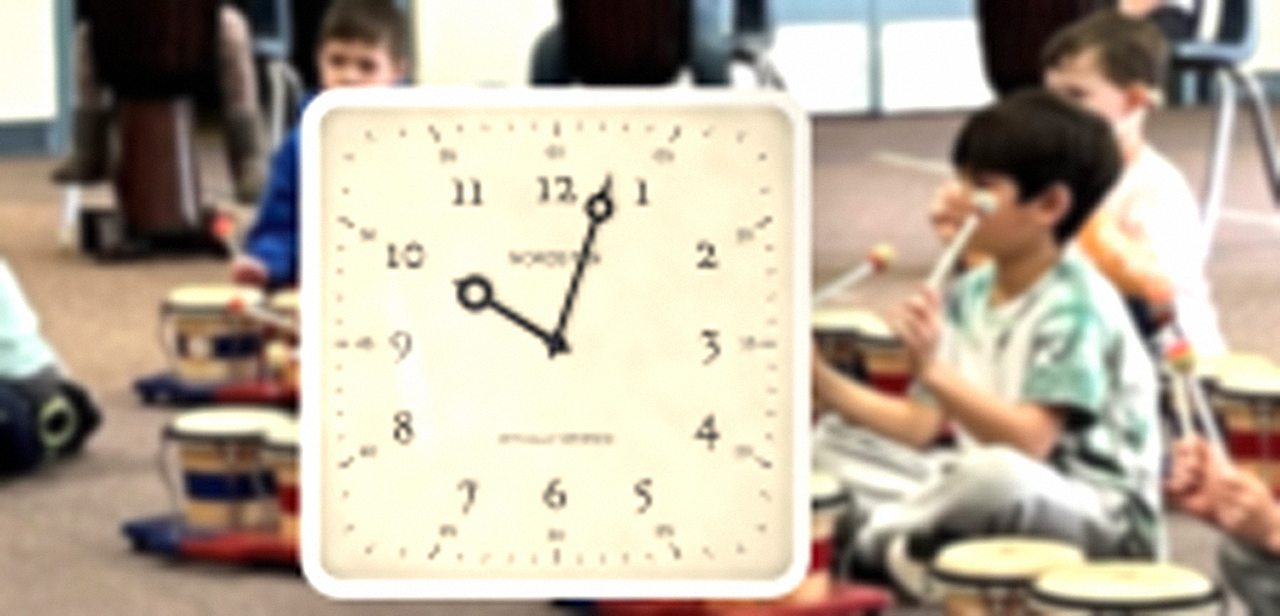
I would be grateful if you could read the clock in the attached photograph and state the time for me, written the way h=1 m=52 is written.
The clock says h=10 m=3
